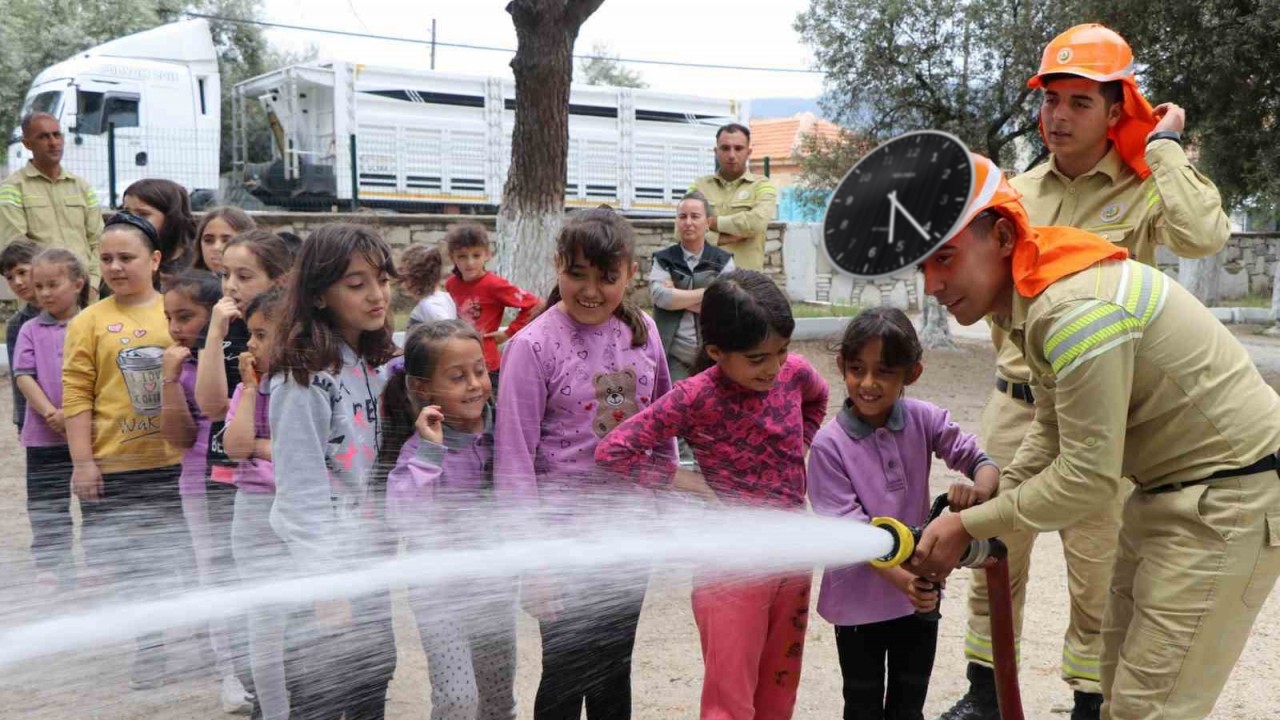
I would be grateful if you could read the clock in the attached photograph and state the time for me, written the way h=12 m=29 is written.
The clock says h=5 m=21
